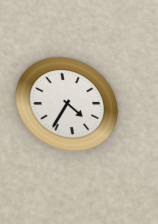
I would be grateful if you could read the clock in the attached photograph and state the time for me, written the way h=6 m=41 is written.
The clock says h=4 m=36
